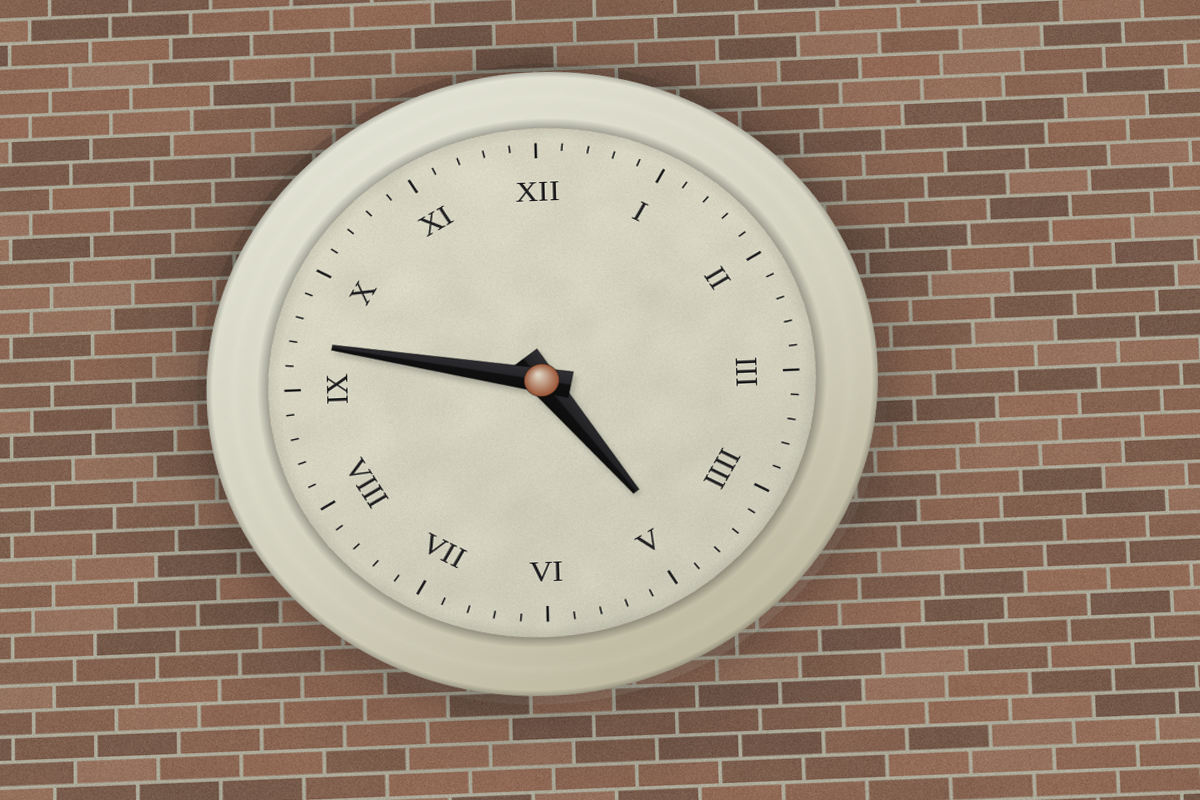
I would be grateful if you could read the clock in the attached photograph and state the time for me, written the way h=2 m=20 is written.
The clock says h=4 m=47
